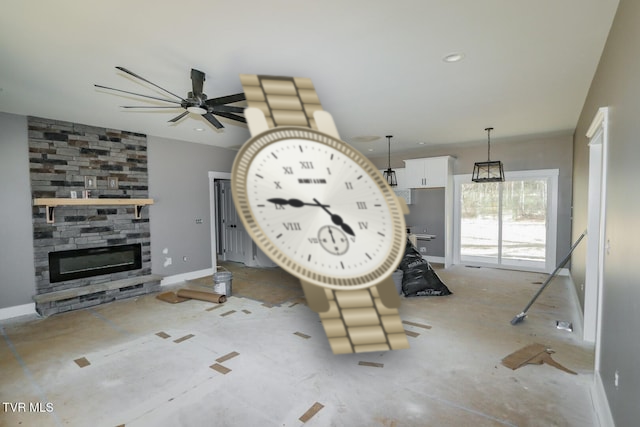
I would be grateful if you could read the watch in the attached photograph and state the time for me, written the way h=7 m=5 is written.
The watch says h=4 m=46
